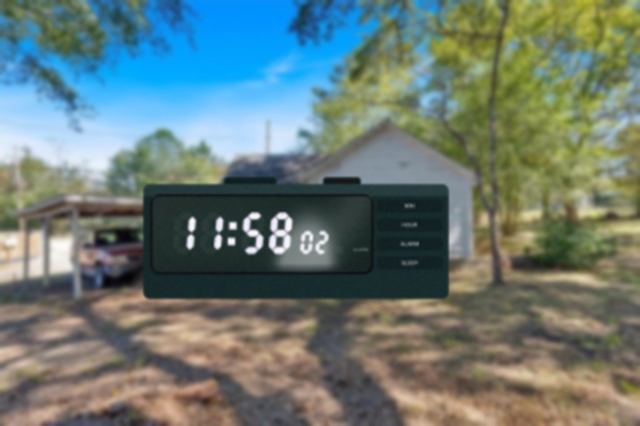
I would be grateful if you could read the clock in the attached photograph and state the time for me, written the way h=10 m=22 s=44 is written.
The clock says h=11 m=58 s=2
